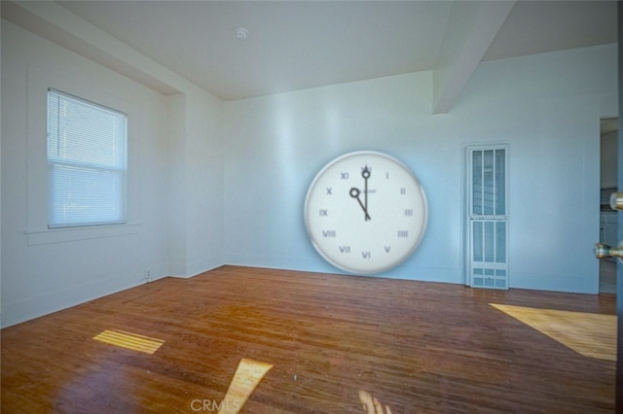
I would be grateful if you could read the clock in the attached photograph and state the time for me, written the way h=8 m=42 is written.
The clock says h=11 m=0
